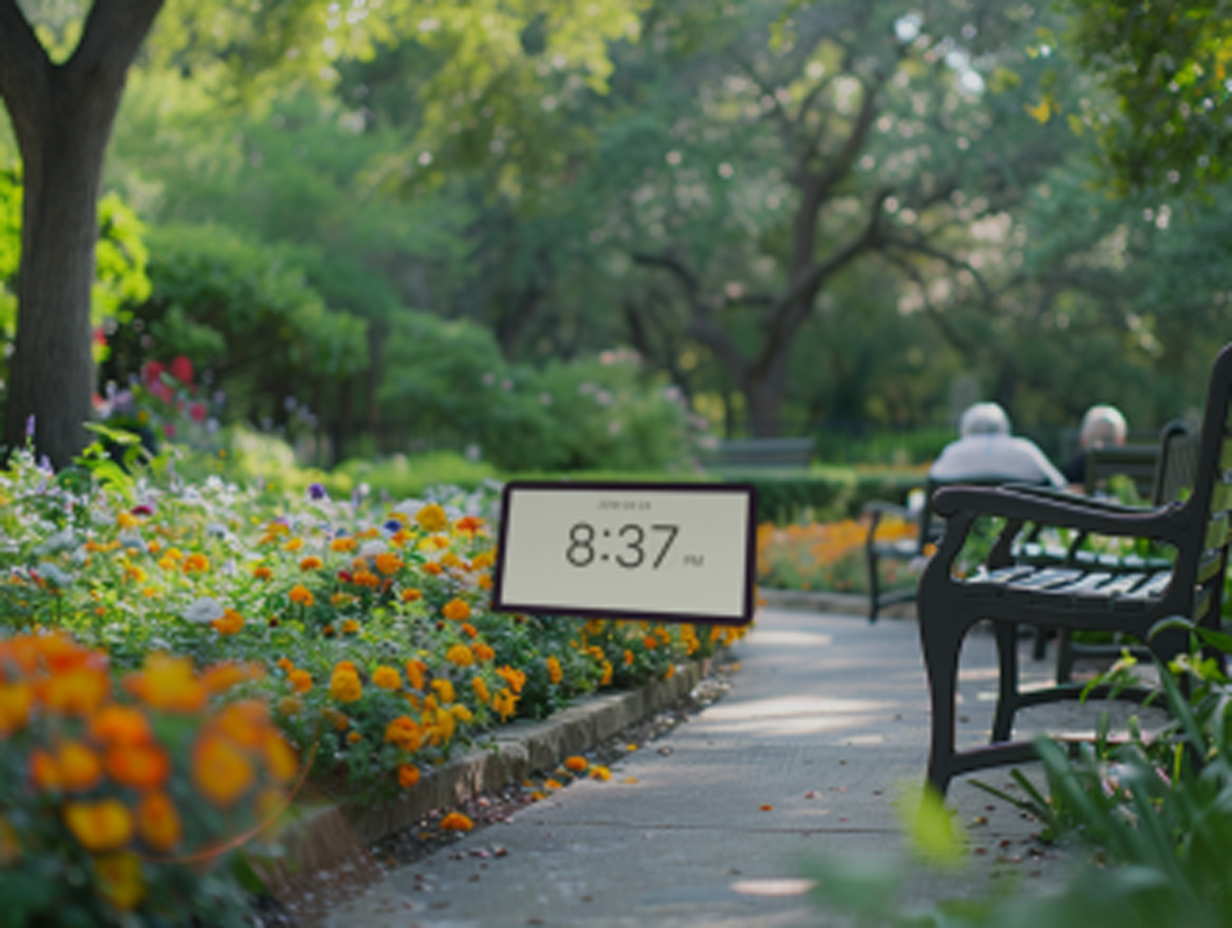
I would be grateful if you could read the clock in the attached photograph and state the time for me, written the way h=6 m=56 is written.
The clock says h=8 m=37
